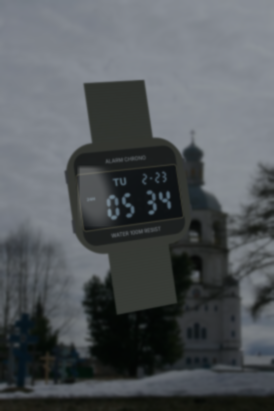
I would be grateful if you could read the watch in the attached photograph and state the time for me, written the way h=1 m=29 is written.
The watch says h=5 m=34
